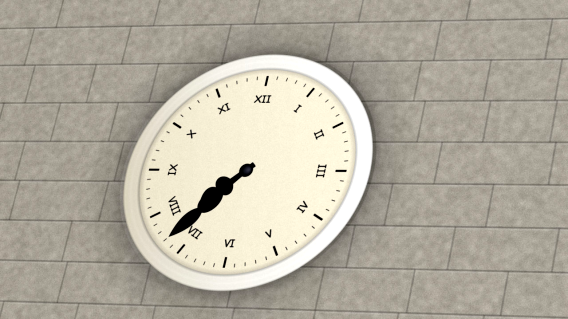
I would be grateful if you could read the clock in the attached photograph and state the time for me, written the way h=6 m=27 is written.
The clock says h=7 m=37
